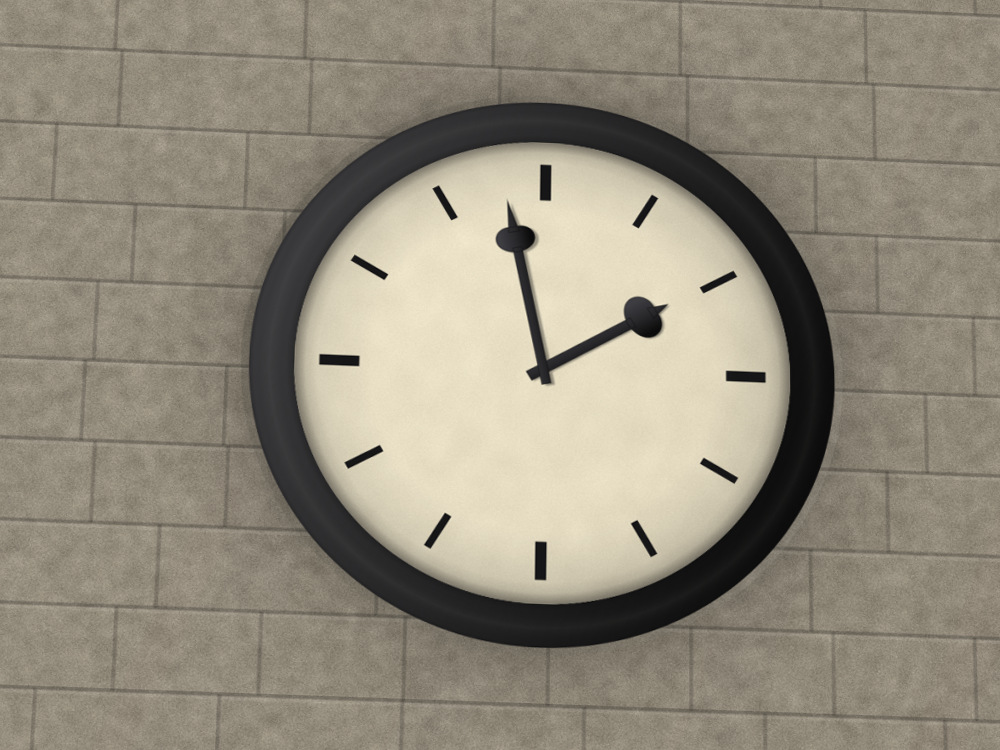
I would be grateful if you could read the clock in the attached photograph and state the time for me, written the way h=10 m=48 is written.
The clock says h=1 m=58
